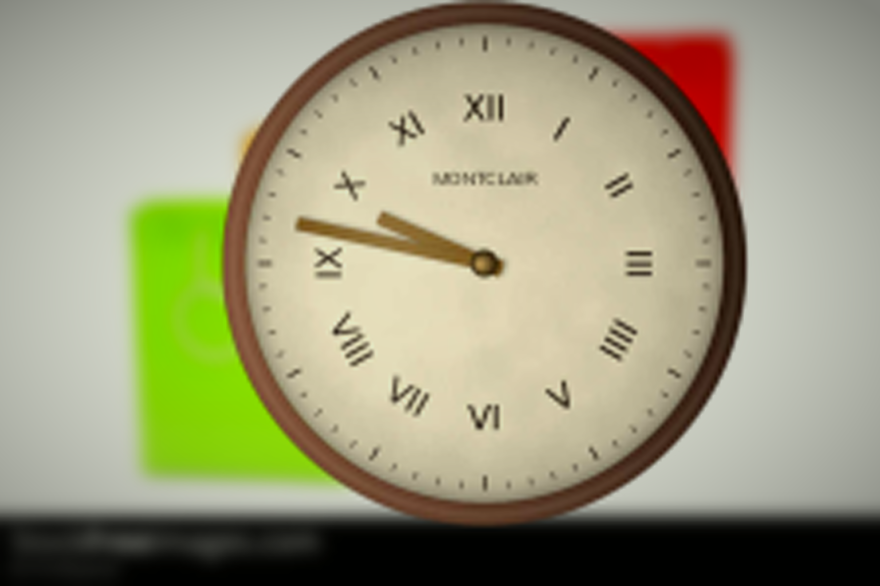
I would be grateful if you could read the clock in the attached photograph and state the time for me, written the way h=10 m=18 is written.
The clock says h=9 m=47
